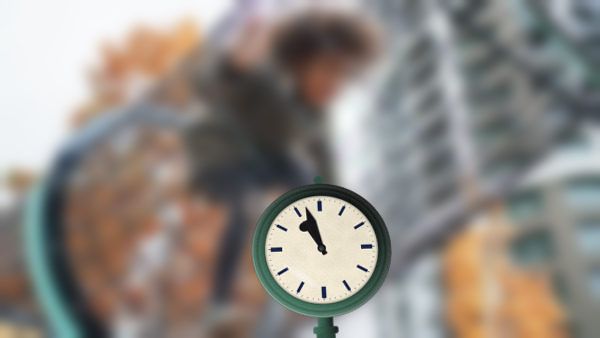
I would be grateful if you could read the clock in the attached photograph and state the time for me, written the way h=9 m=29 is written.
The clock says h=10 m=57
